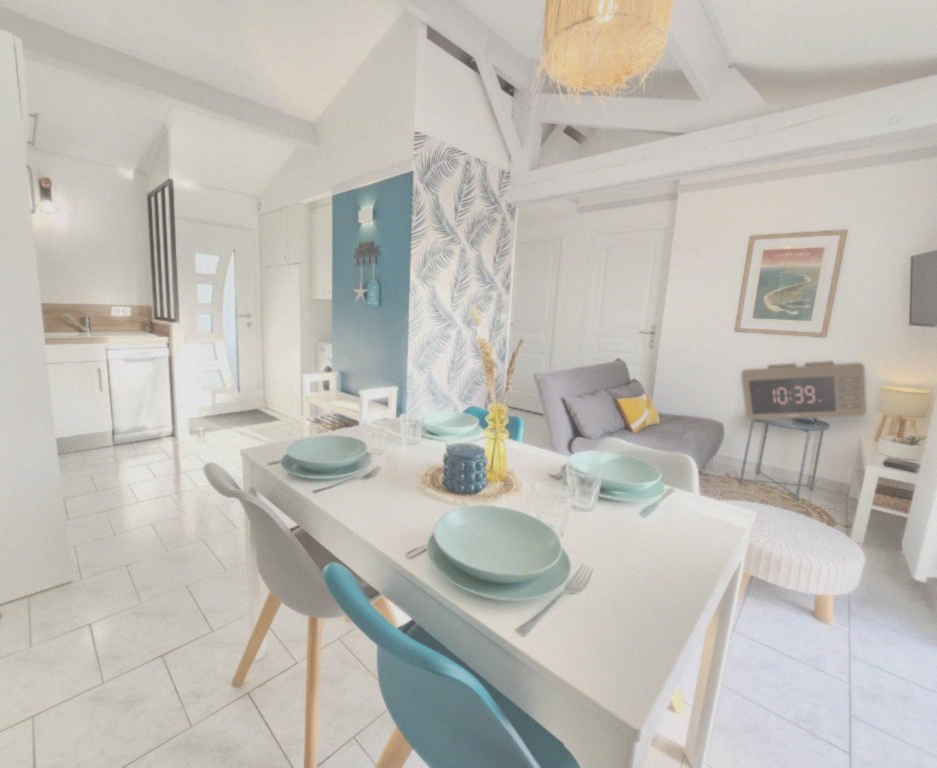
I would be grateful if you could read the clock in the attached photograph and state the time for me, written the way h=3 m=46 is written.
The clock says h=10 m=39
